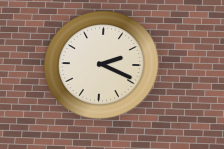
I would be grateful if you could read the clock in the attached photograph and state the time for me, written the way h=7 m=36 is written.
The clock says h=2 m=19
